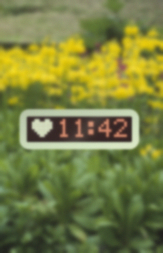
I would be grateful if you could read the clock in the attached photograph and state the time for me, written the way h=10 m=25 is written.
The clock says h=11 m=42
